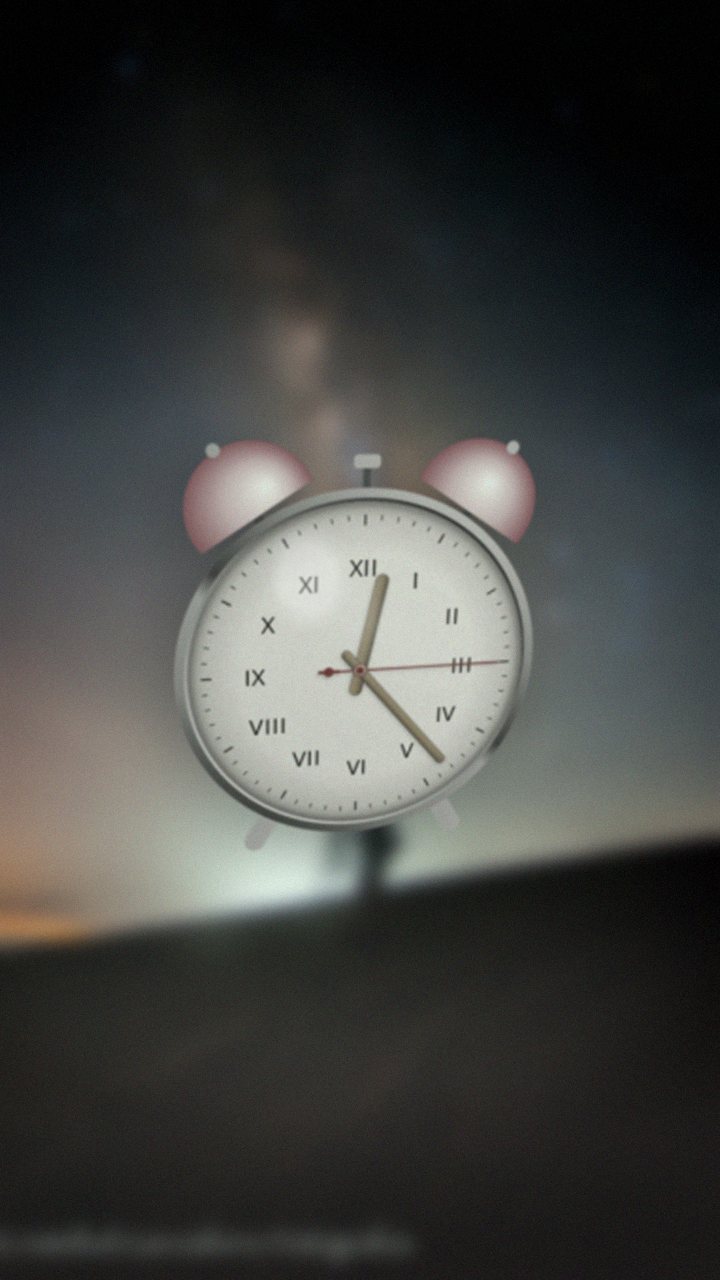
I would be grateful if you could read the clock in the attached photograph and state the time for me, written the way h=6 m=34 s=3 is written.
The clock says h=12 m=23 s=15
